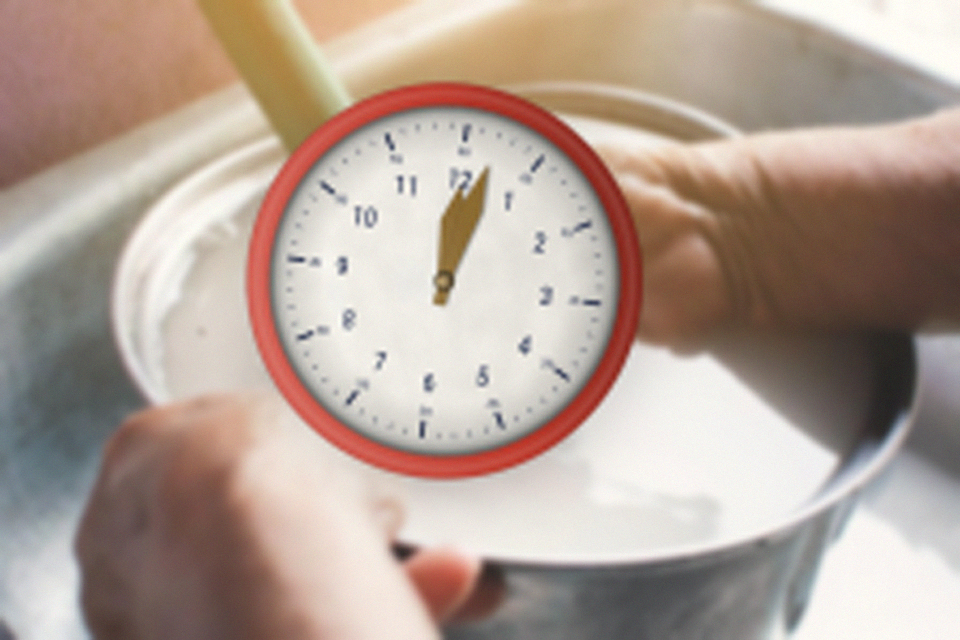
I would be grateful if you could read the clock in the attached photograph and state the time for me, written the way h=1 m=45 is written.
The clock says h=12 m=2
